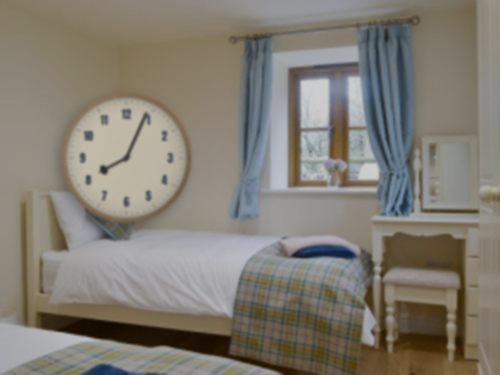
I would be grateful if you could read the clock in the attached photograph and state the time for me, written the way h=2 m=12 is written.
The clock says h=8 m=4
